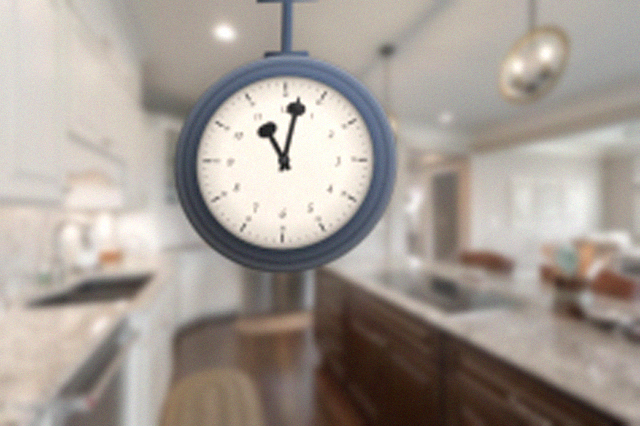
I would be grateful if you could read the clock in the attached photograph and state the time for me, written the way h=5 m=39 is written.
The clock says h=11 m=2
